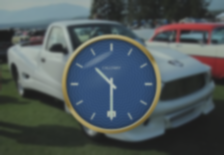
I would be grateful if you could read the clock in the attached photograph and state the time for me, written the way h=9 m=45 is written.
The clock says h=10 m=30
